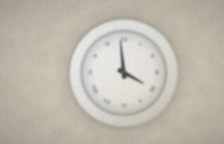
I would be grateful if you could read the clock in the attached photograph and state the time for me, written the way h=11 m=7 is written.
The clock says h=3 m=59
